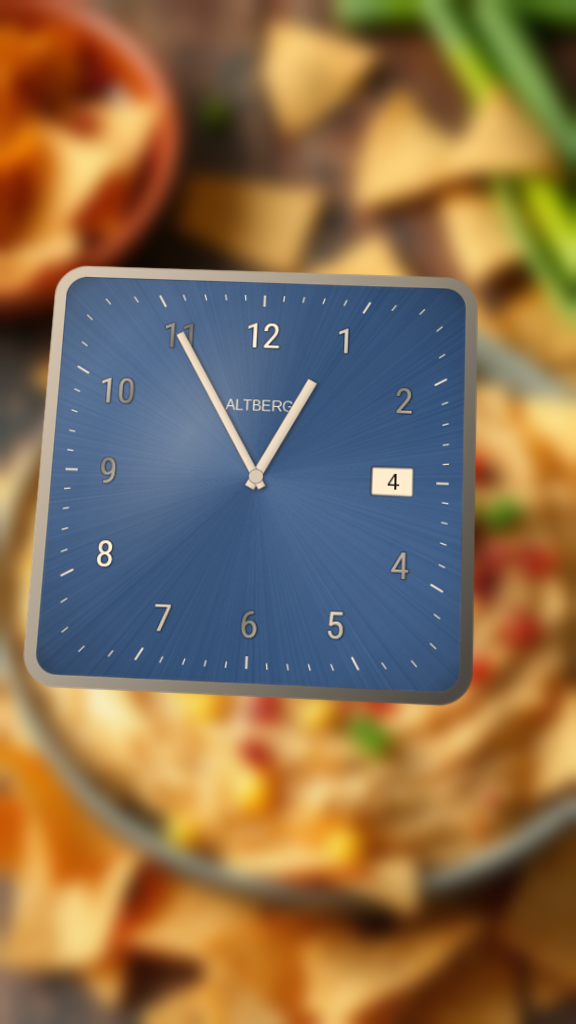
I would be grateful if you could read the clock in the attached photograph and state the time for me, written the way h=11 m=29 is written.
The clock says h=12 m=55
